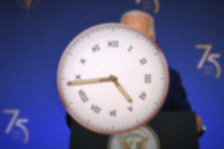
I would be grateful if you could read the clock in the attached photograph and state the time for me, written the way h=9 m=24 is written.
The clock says h=4 m=44
